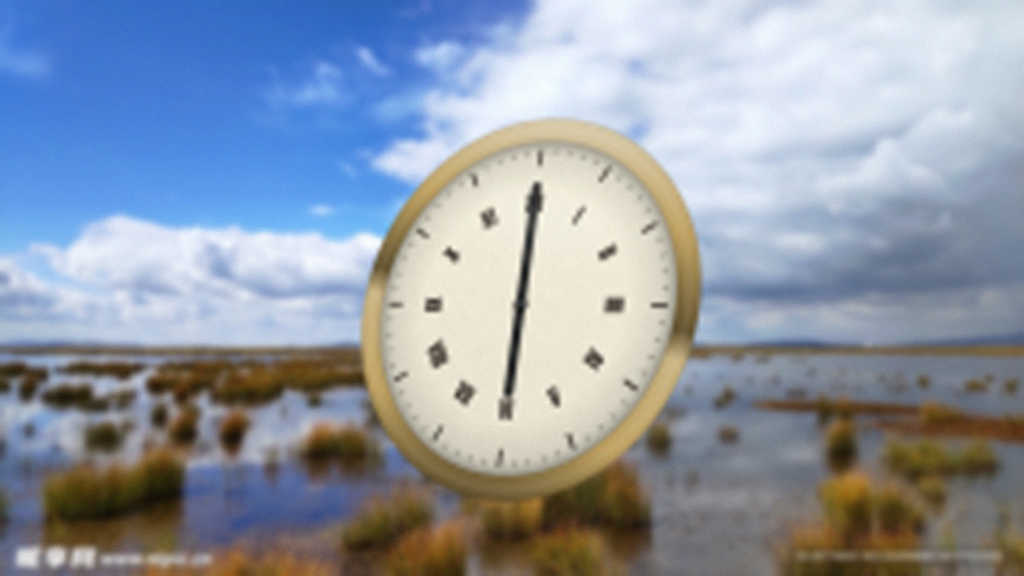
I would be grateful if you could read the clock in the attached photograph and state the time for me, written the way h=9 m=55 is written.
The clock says h=6 m=0
